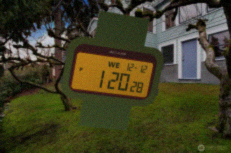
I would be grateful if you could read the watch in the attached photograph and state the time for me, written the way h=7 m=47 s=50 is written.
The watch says h=1 m=20 s=28
